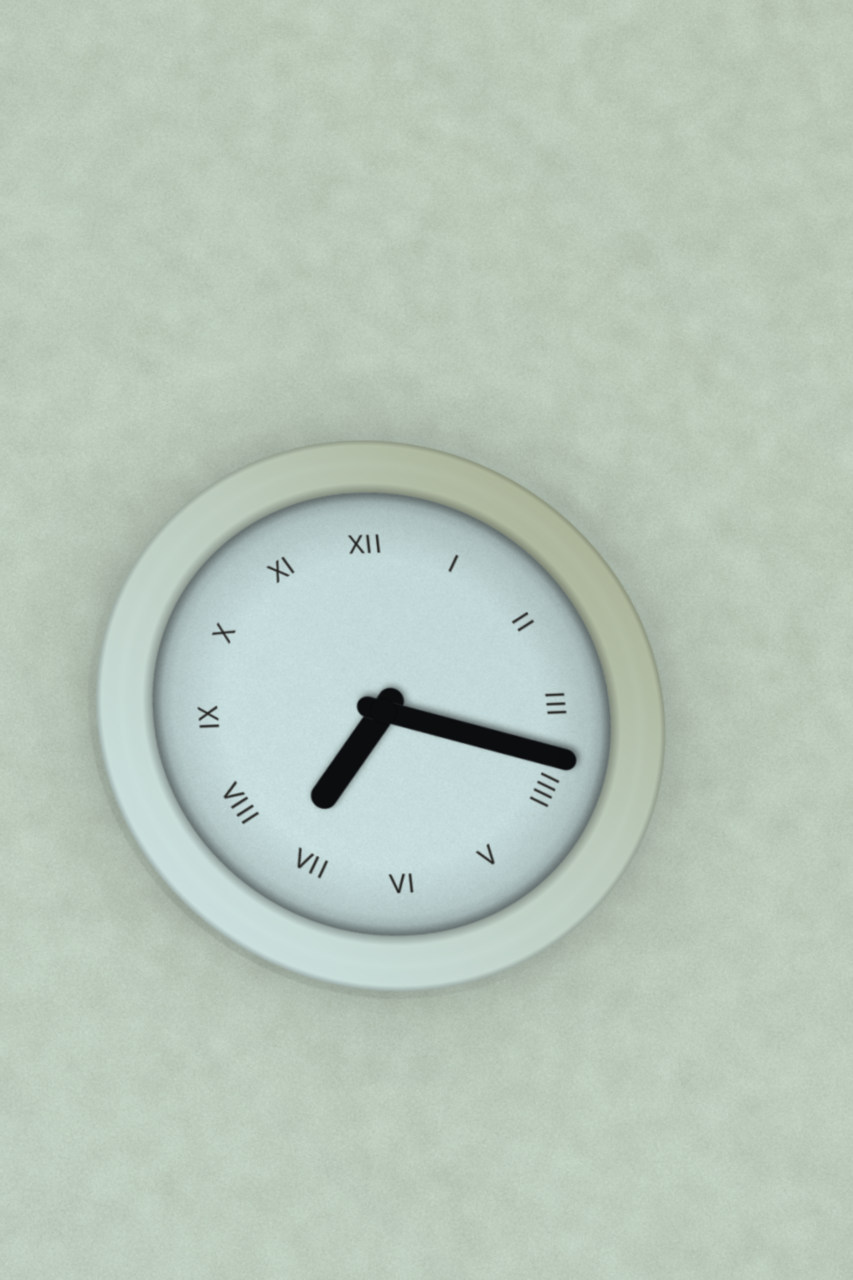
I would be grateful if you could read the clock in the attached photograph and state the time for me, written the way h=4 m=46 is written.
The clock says h=7 m=18
